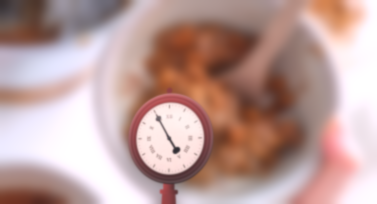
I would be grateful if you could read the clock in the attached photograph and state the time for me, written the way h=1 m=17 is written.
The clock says h=4 m=55
